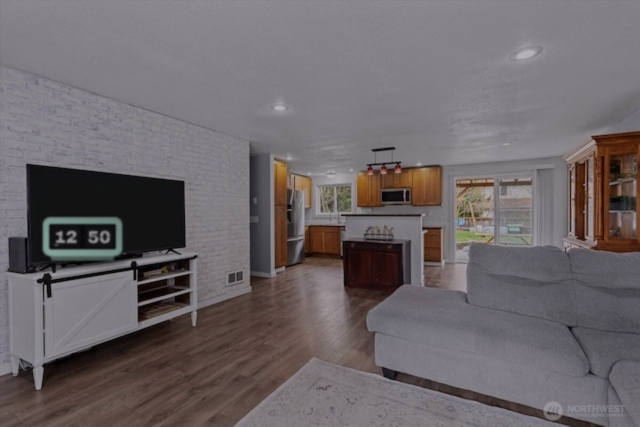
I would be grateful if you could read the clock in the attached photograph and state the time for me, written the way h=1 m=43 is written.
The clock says h=12 m=50
